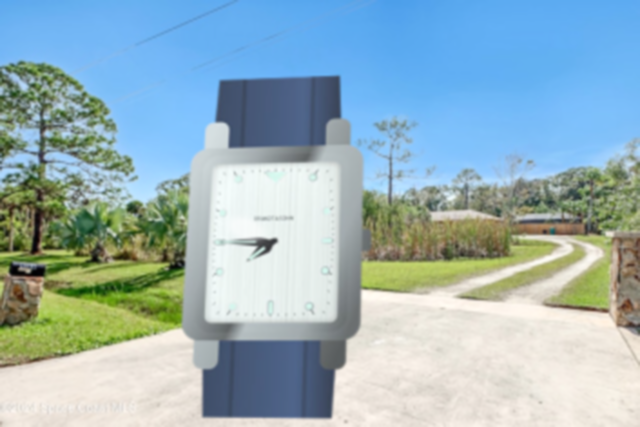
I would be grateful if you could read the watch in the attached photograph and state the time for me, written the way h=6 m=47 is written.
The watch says h=7 m=45
